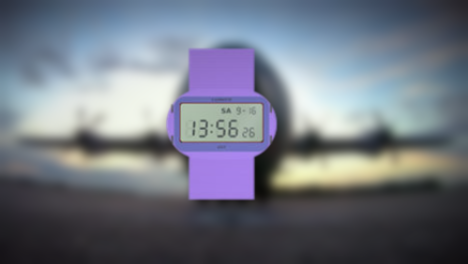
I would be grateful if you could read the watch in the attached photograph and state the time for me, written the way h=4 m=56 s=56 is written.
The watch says h=13 m=56 s=26
